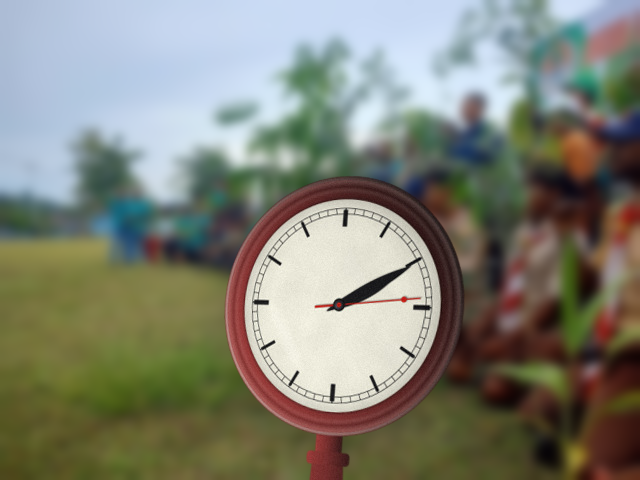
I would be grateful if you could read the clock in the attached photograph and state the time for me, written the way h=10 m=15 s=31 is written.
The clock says h=2 m=10 s=14
